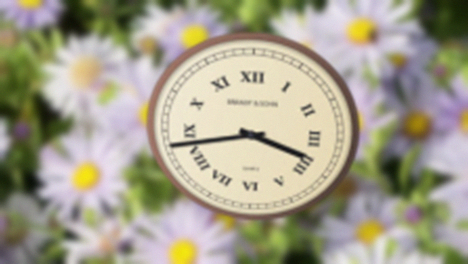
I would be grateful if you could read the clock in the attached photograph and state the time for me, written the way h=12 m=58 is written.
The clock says h=3 m=43
